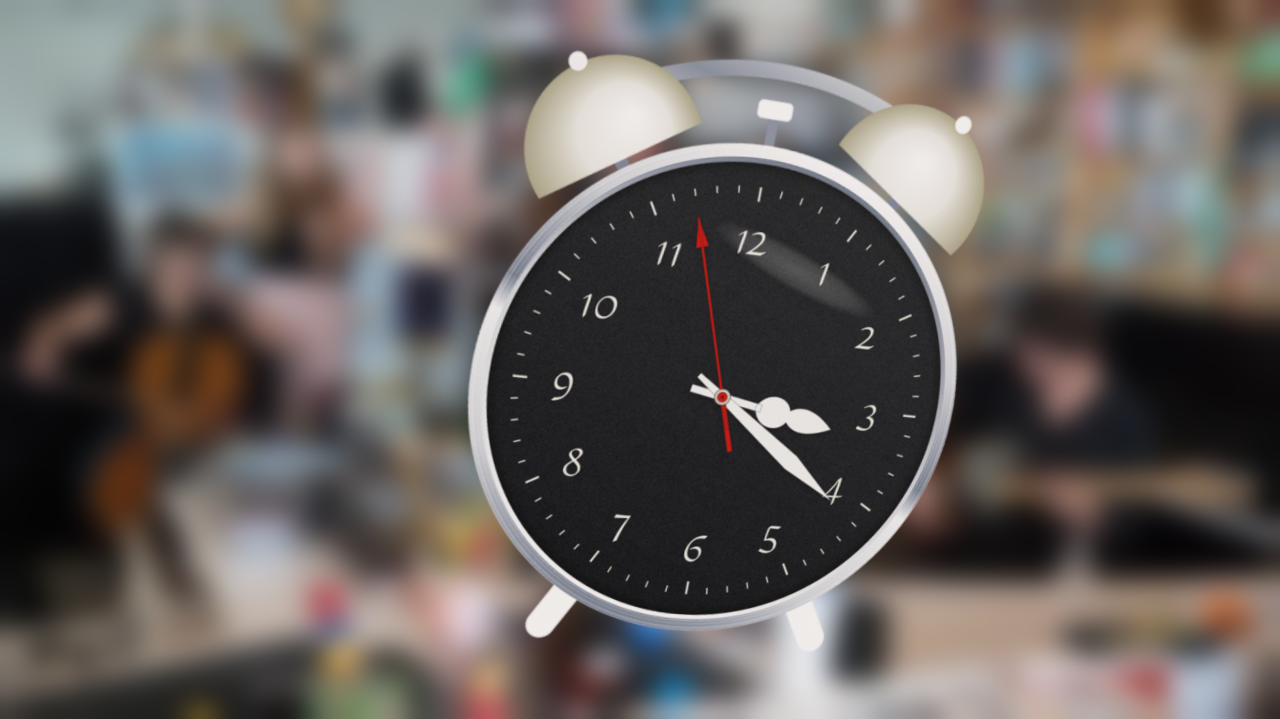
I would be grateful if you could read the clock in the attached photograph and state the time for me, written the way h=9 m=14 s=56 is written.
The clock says h=3 m=20 s=57
